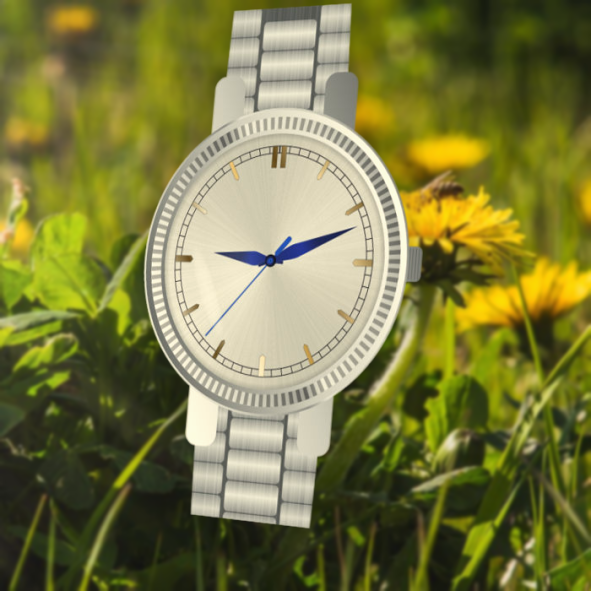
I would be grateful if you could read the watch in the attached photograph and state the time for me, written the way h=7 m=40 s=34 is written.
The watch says h=9 m=11 s=37
